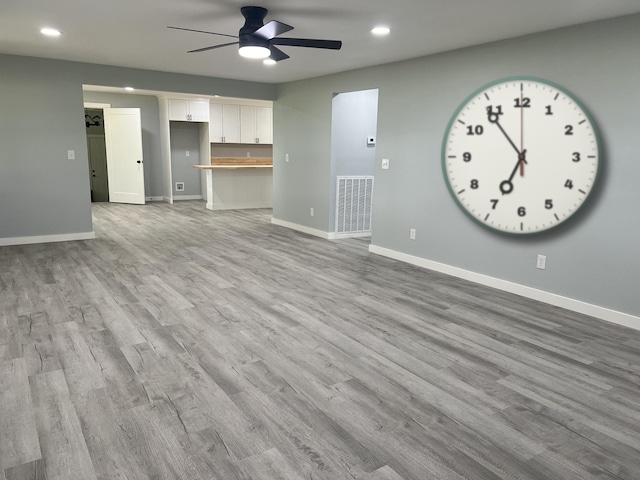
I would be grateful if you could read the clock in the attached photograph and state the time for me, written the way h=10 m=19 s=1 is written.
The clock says h=6 m=54 s=0
